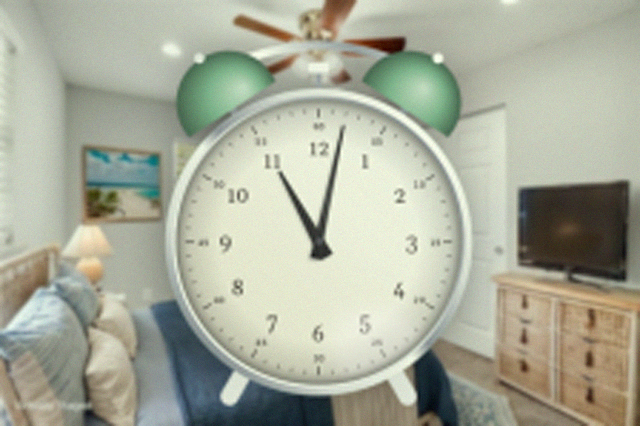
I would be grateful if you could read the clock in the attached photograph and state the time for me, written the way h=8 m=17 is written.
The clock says h=11 m=2
